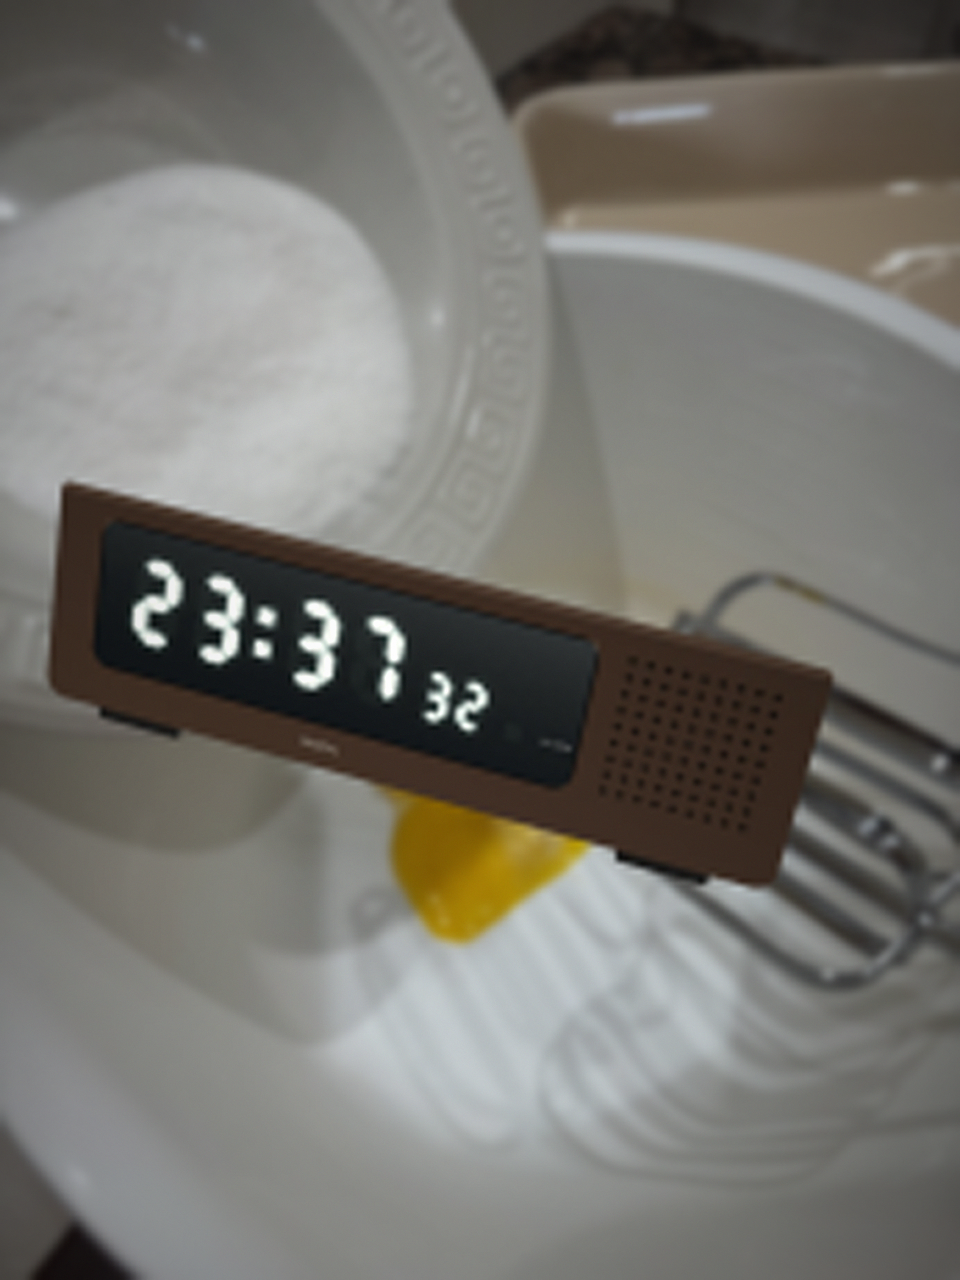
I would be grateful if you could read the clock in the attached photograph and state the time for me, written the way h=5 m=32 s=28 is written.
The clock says h=23 m=37 s=32
